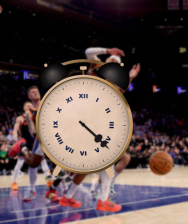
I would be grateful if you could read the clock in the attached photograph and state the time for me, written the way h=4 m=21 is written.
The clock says h=4 m=22
